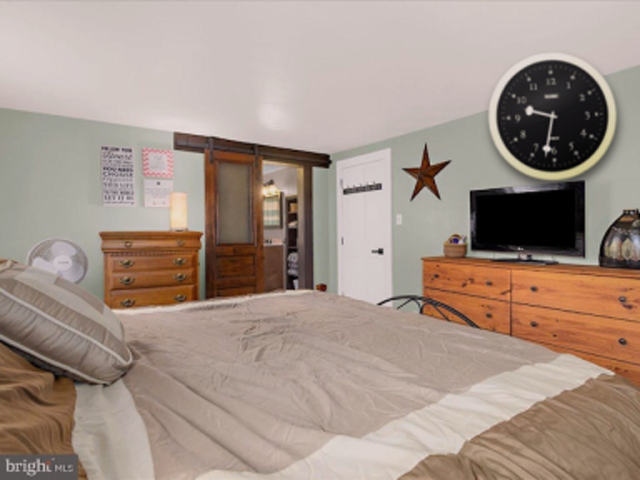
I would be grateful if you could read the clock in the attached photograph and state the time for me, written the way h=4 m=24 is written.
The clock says h=9 m=32
